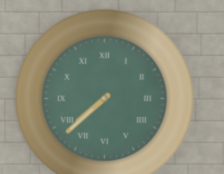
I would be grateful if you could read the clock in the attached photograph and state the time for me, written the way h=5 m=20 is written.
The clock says h=7 m=38
